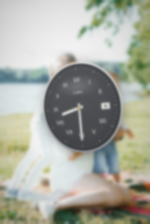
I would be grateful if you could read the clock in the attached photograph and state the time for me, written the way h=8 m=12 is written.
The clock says h=8 m=30
